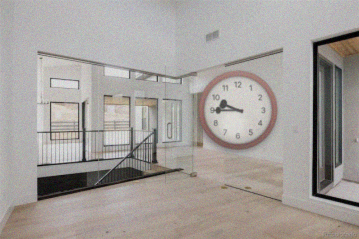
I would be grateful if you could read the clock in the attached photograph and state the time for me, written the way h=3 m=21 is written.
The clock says h=9 m=45
